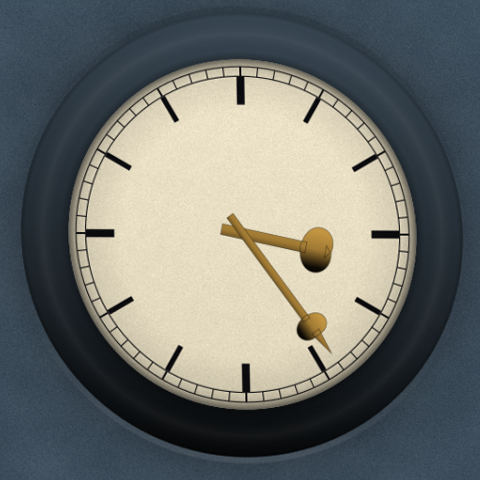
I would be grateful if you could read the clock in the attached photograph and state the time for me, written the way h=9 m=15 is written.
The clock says h=3 m=24
